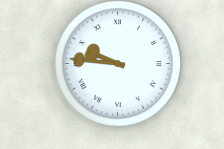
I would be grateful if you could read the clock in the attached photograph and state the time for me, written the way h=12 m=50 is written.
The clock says h=9 m=46
